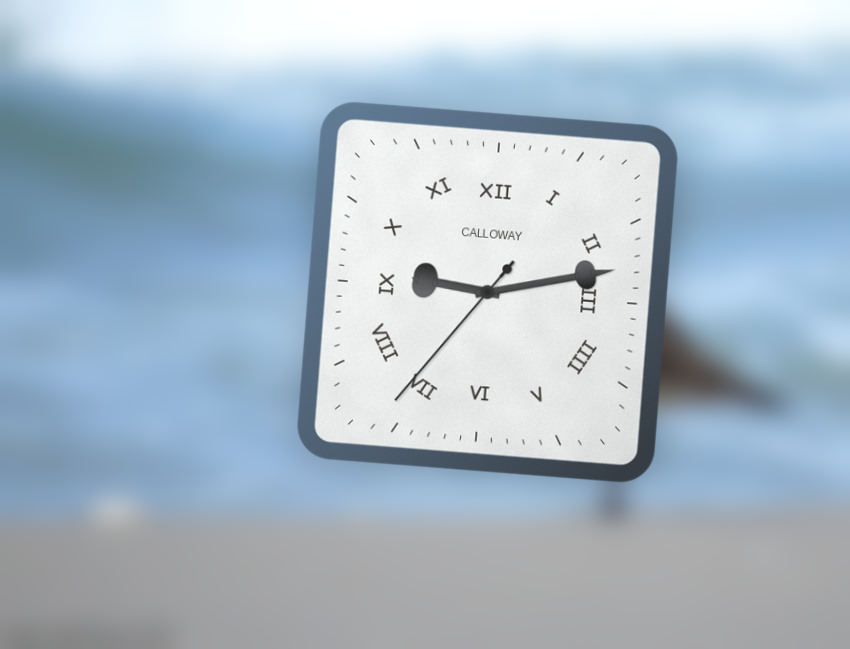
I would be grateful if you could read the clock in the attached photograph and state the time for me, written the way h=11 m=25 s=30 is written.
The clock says h=9 m=12 s=36
